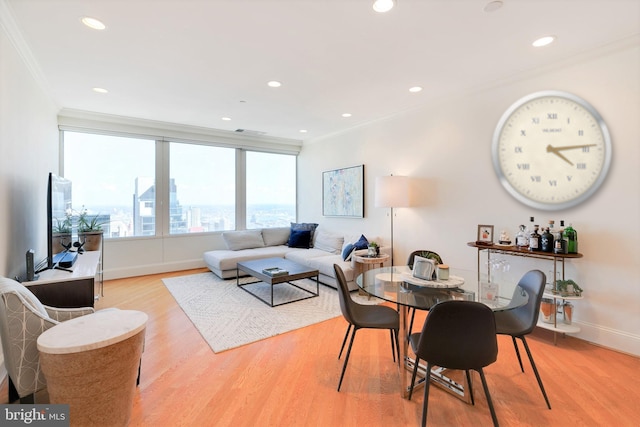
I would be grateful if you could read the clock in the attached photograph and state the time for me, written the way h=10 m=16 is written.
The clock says h=4 m=14
